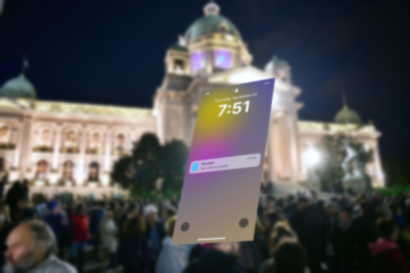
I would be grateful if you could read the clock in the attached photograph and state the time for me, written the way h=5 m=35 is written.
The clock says h=7 m=51
